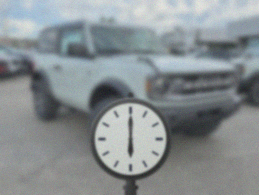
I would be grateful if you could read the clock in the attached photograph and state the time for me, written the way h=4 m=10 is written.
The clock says h=6 m=0
